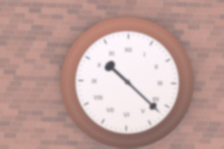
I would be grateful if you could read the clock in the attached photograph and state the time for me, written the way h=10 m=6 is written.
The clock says h=10 m=22
